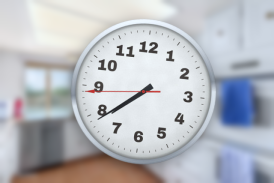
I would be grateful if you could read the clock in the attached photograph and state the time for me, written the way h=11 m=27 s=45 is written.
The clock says h=7 m=38 s=44
